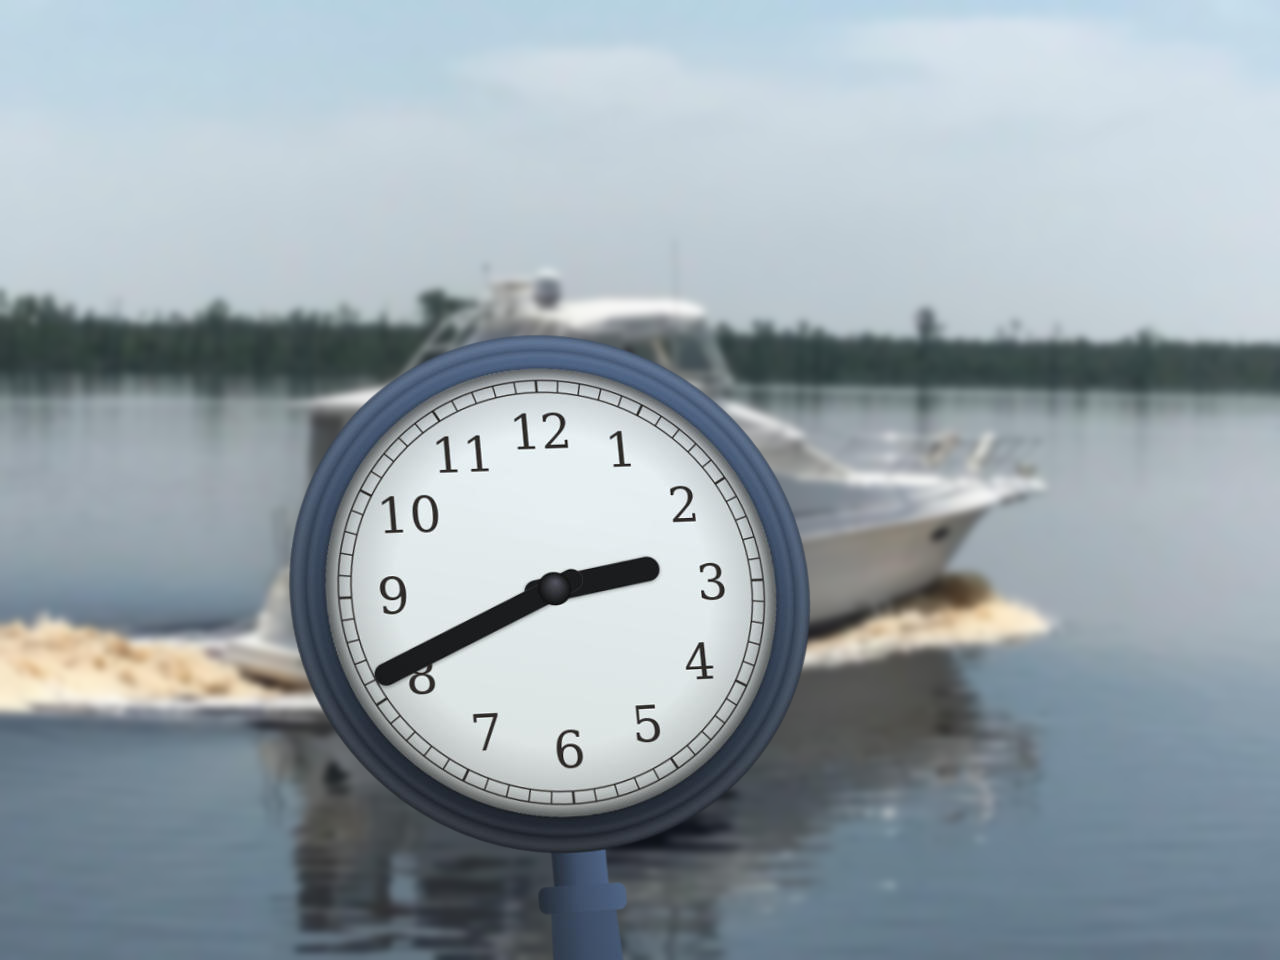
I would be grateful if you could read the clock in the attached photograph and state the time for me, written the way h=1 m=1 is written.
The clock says h=2 m=41
